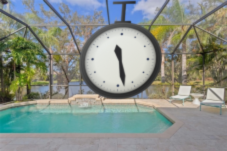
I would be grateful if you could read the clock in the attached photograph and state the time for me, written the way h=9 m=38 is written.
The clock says h=11 m=28
